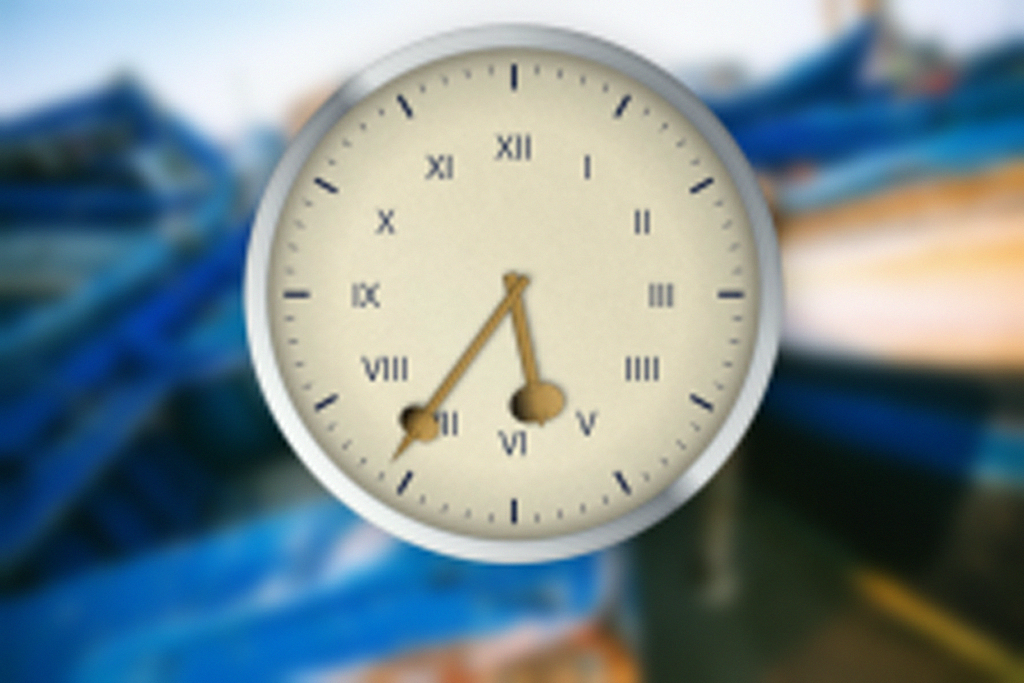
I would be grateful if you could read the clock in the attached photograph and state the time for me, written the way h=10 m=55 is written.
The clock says h=5 m=36
